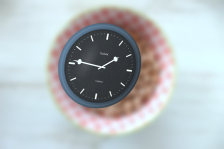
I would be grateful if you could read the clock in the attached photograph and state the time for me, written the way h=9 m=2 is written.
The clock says h=1 m=46
